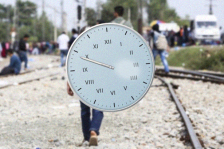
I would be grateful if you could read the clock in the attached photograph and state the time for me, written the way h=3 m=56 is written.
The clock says h=9 m=49
